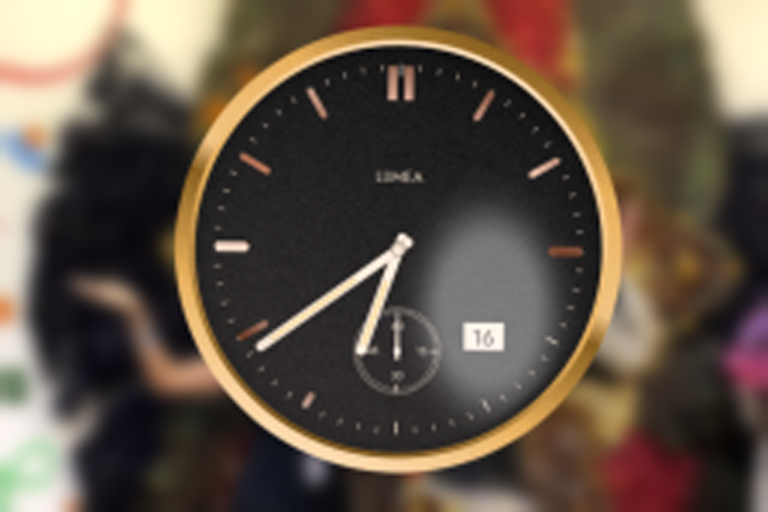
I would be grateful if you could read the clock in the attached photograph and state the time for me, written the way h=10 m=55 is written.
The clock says h=6 m=39
